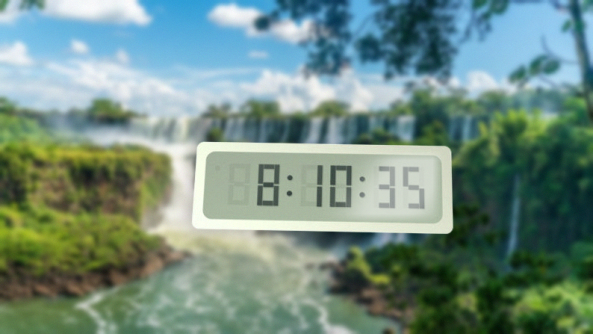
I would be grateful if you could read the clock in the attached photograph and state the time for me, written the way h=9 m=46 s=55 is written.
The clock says h=8 m=10 s=35
